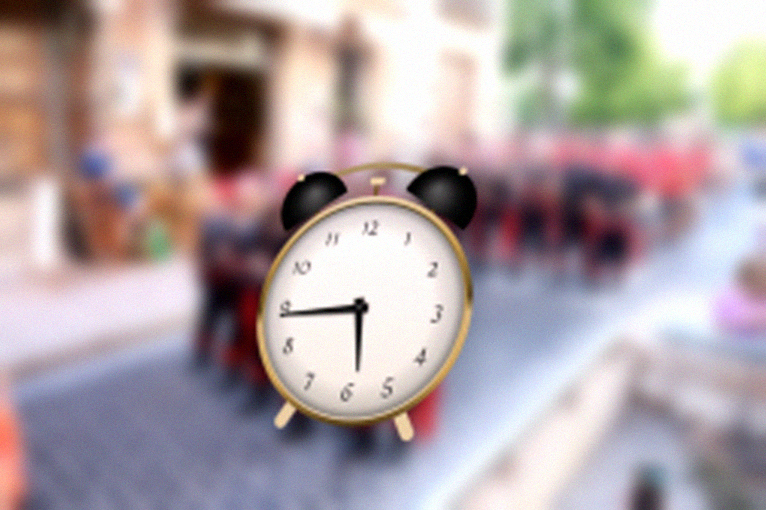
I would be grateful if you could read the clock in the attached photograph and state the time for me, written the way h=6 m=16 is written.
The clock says h=5 m=44
